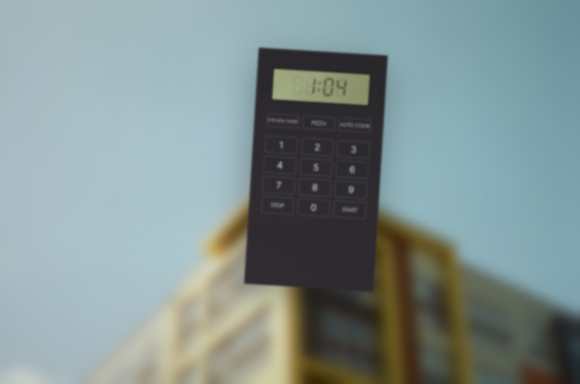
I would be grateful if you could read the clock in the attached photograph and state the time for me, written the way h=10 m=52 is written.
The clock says h=1 m=4
